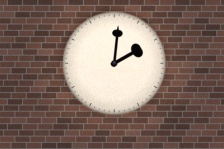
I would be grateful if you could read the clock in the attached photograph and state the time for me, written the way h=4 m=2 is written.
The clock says h=2 m=1
